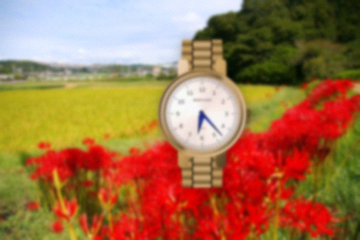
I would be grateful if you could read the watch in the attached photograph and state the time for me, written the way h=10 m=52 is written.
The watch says h=6 m=23
